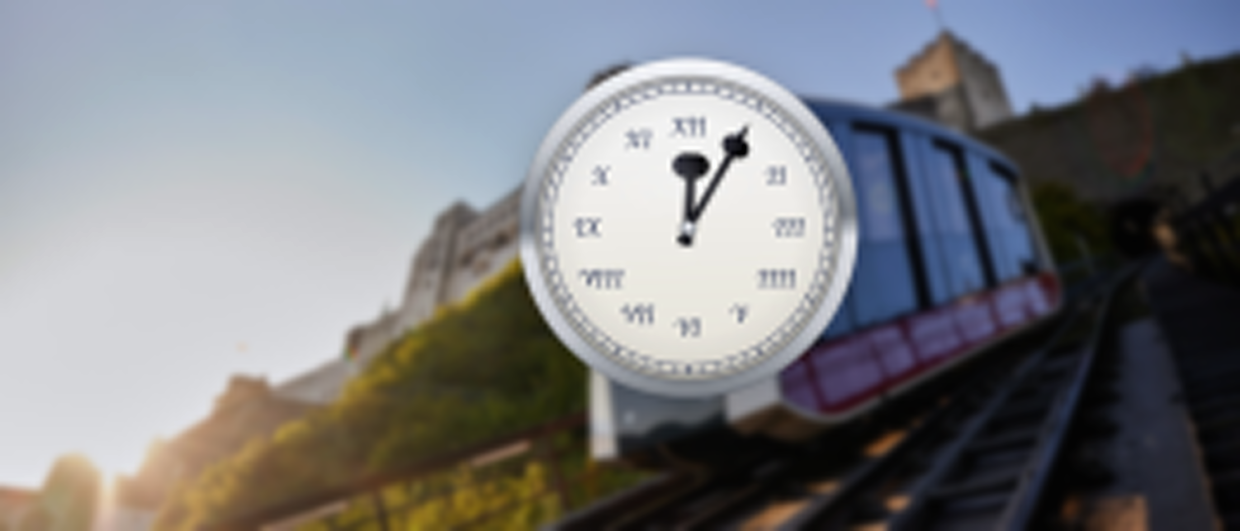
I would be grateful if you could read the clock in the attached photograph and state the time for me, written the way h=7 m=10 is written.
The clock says h=12 m=5
